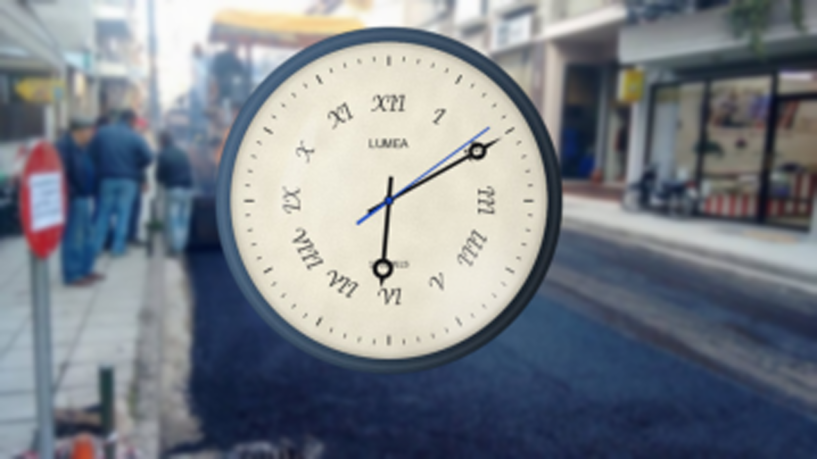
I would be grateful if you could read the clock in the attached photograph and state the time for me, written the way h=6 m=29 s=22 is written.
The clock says h=6 m=10 s=9
